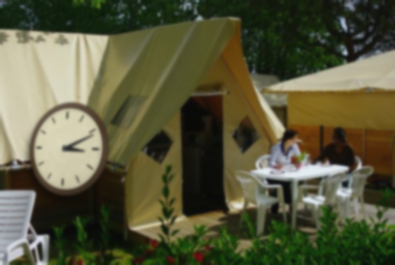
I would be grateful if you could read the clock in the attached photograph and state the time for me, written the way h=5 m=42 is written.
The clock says h=3 m=11
